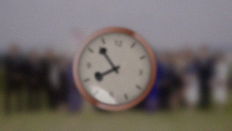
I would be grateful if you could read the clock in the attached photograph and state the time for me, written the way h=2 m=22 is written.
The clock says h=7 m=53
